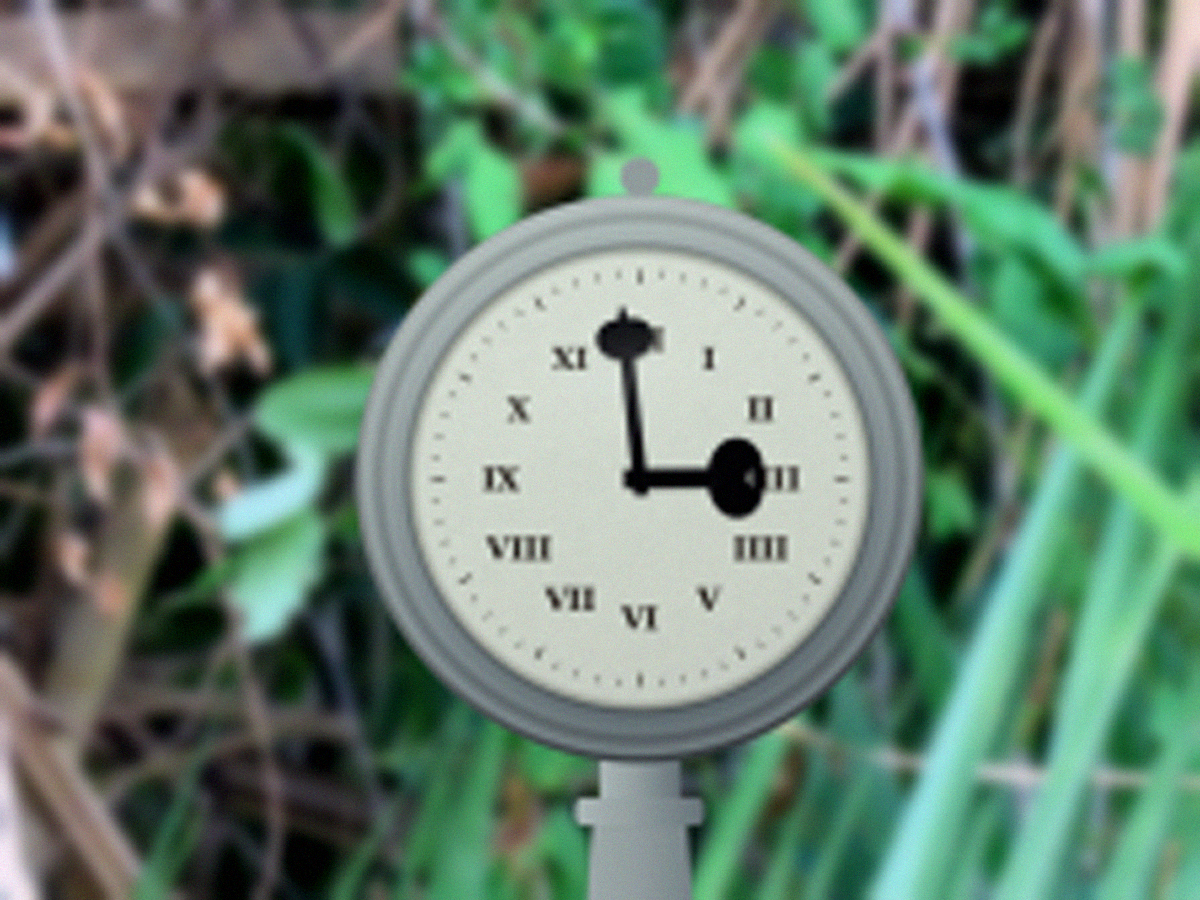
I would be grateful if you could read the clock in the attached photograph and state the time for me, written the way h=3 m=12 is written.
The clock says h=2 m=59
